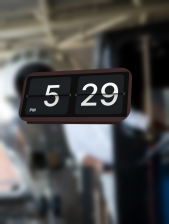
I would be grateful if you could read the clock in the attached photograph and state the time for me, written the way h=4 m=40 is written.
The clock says h=5 m=29
